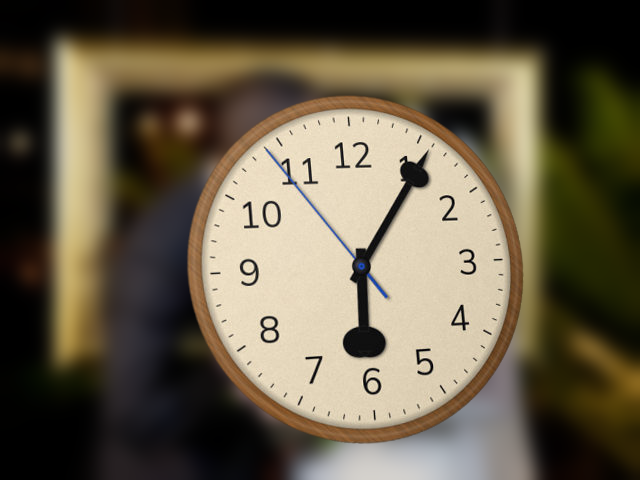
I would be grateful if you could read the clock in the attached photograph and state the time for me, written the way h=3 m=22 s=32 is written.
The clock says h=6 m=5 s=54
